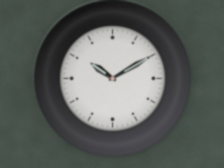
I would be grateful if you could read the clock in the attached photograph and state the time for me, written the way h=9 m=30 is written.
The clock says h=10 m=10
